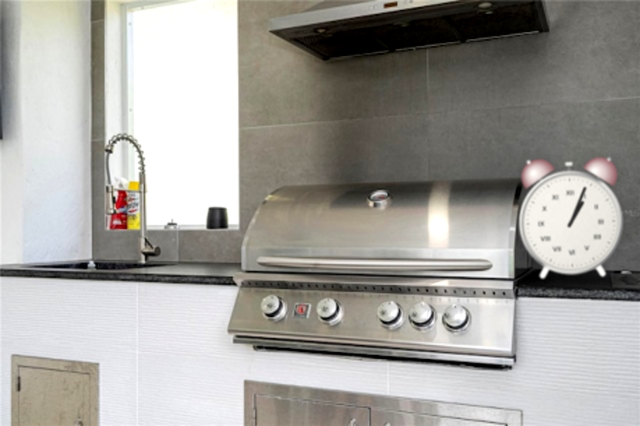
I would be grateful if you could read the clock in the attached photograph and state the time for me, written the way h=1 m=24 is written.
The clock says h=1 m=4
